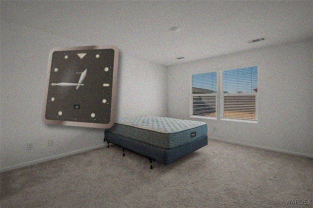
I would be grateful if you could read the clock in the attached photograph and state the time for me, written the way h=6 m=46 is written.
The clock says h=12 m=45
